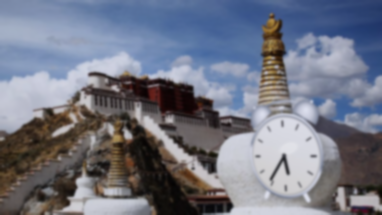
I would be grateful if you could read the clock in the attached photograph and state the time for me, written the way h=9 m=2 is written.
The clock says h=5 m=36
